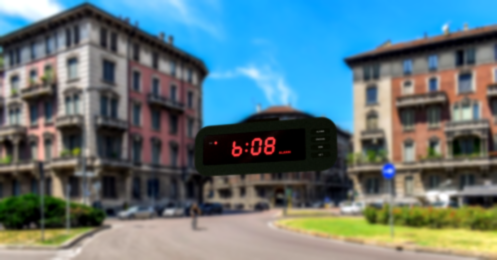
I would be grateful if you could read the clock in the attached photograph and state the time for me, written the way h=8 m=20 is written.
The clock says h=6 m=8
